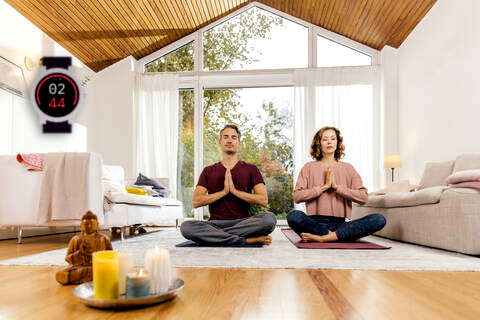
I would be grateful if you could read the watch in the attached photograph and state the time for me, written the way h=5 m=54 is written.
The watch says h=2 m=44
